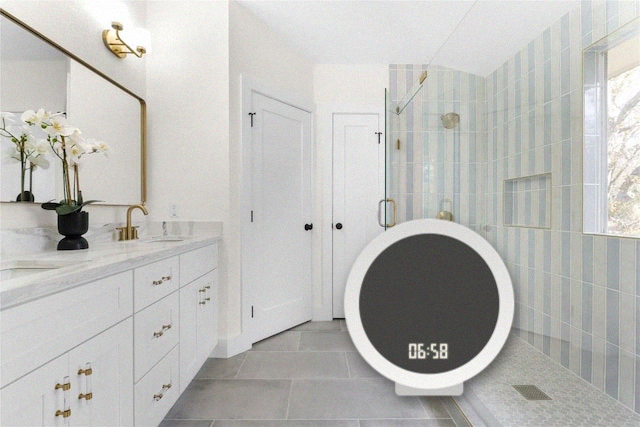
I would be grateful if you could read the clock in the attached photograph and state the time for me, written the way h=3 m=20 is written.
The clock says h=6 m=58
